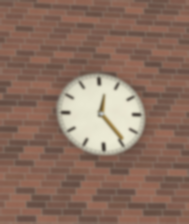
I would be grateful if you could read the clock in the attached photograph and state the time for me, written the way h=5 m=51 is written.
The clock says h=12 m=24
